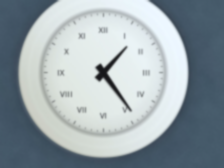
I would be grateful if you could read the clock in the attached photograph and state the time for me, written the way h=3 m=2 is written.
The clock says h=1 m=24
